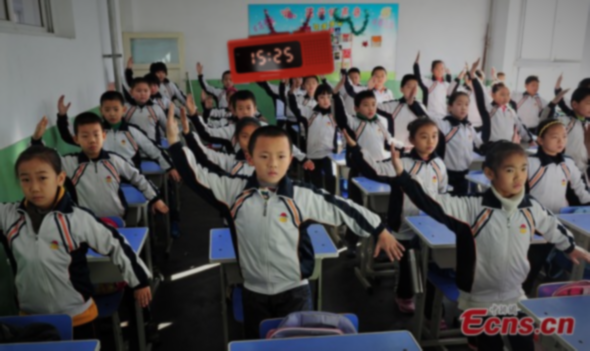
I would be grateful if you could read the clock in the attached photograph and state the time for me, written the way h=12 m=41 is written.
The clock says h=15 m=25
